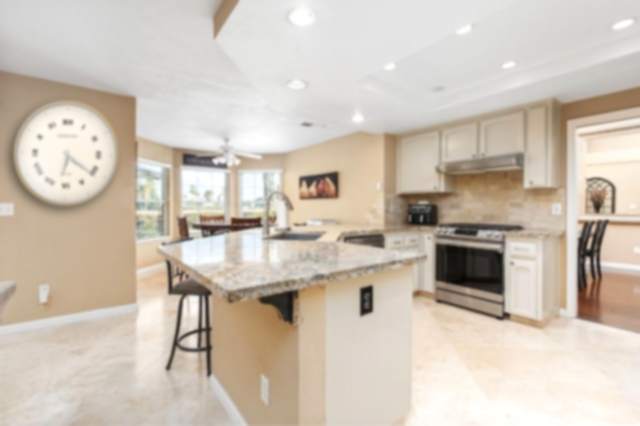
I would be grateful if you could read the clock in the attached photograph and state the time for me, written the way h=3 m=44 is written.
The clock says h=6 m=21
